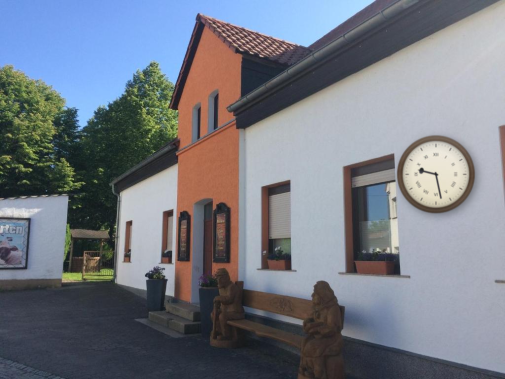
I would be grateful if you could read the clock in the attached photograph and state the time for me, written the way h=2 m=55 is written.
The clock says h=9 m=28
